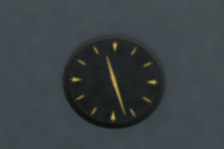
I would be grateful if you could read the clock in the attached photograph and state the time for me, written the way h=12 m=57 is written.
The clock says h=11 m=27
